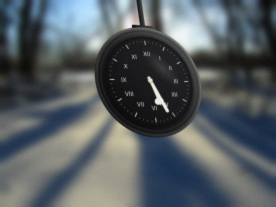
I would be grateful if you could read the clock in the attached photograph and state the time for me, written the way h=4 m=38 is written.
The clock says h=5 m=26
